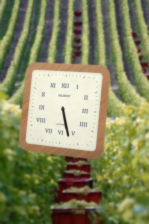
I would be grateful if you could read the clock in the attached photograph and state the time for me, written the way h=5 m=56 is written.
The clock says h=5 m=27
